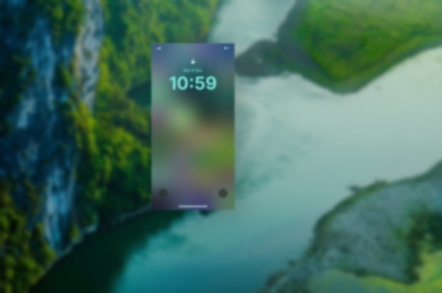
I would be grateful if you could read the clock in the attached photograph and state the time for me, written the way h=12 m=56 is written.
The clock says h=10 m=59
